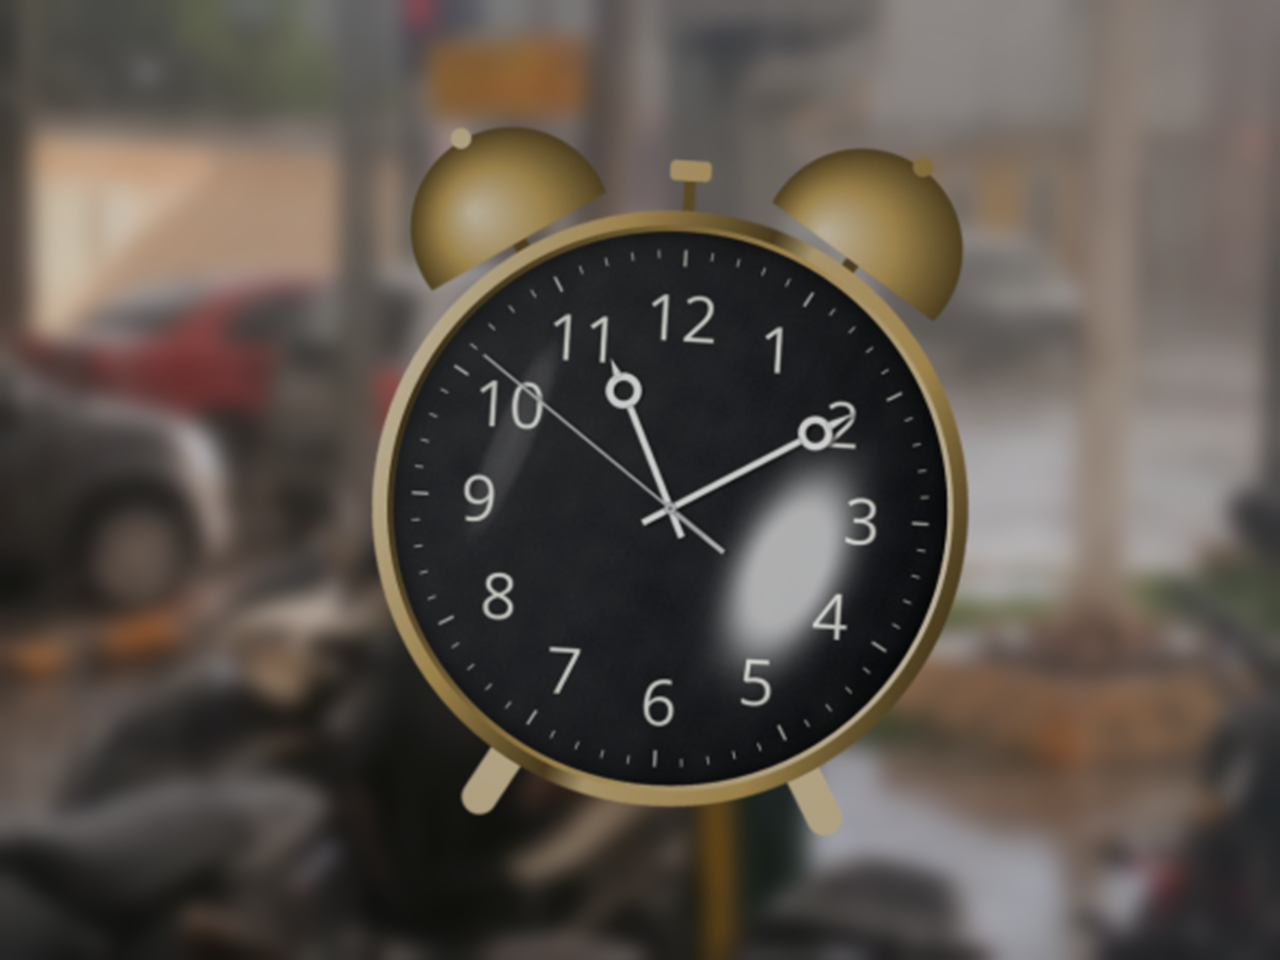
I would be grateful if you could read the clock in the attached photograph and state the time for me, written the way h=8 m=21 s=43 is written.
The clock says h=11 m=9 s=51
